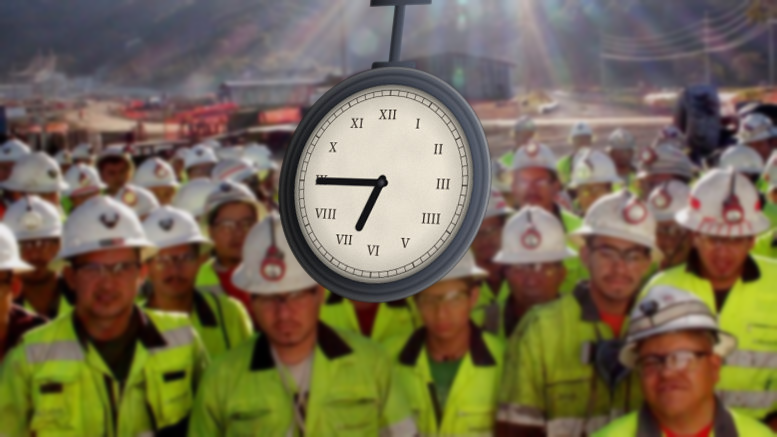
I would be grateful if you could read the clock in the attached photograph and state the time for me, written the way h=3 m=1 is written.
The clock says h=6 m=45
